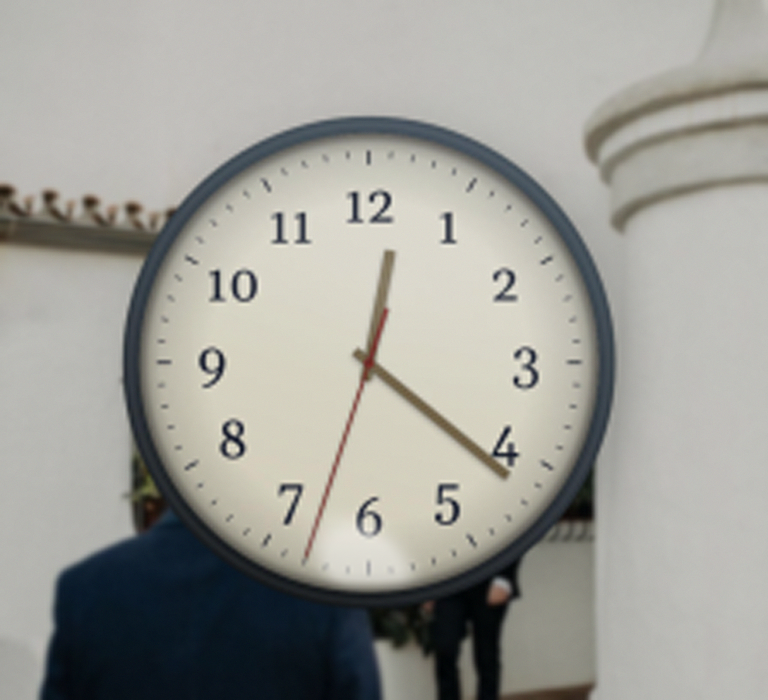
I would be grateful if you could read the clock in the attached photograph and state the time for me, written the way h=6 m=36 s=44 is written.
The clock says h=12 m=21 s=33
